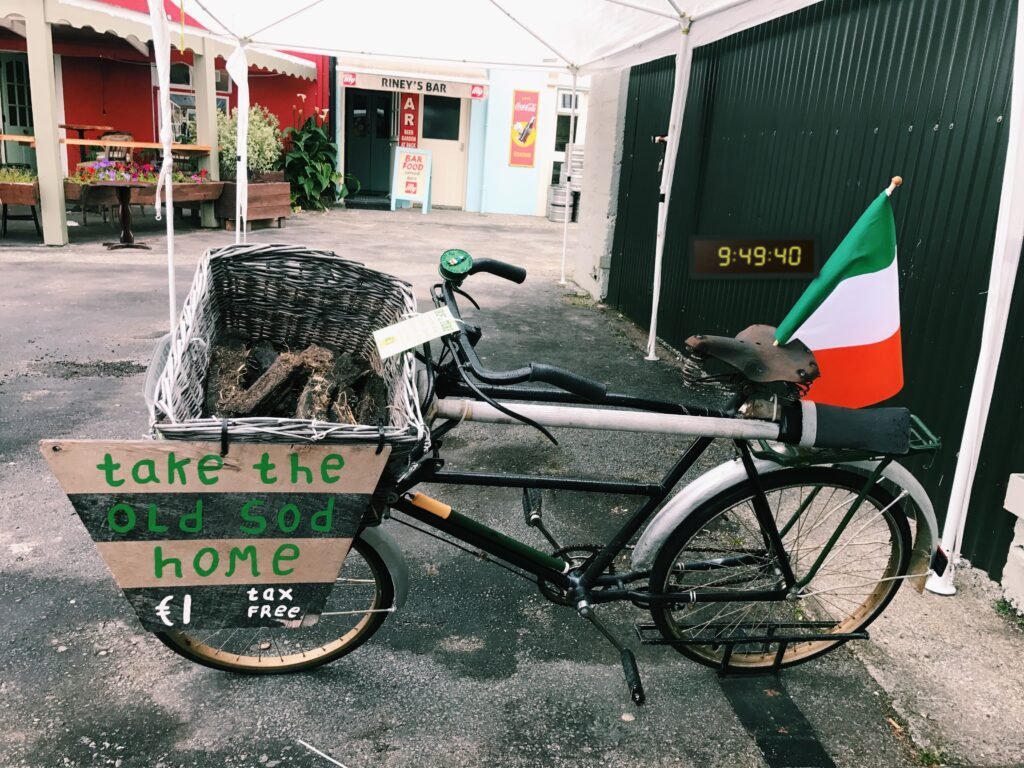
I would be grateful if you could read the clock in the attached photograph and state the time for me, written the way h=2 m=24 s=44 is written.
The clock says h=9 m=49 s=40
